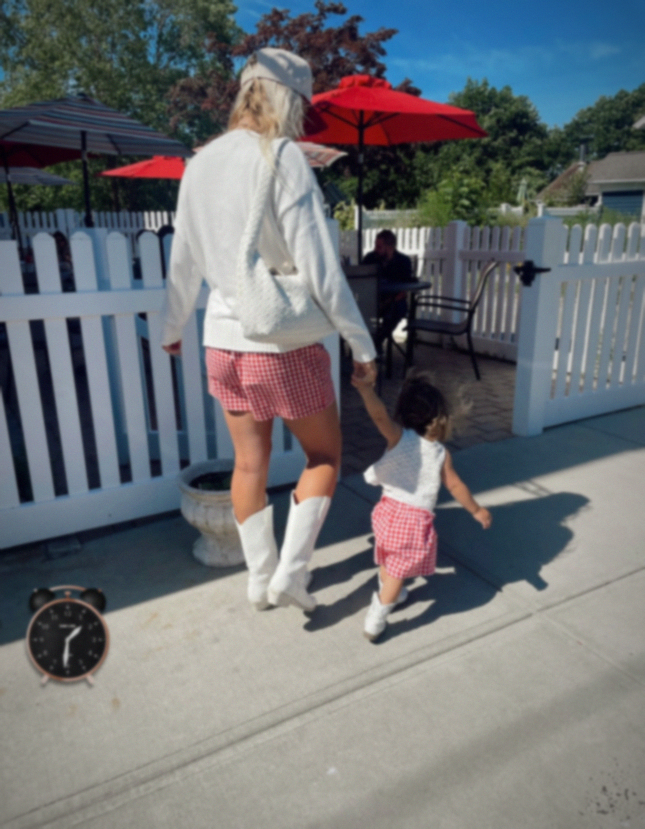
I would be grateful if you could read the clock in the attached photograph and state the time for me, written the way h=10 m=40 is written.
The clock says h=1 m=31
